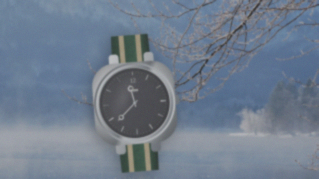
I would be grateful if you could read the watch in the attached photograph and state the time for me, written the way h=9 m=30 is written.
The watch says h=11 m=38
